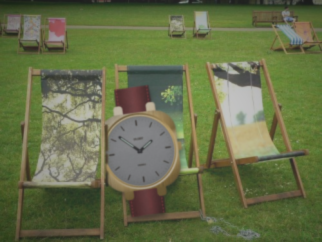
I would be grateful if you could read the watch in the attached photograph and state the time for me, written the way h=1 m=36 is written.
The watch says h=1 m=52
